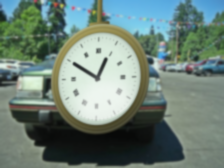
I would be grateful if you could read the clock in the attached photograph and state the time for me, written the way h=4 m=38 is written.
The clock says h=12 m=50
